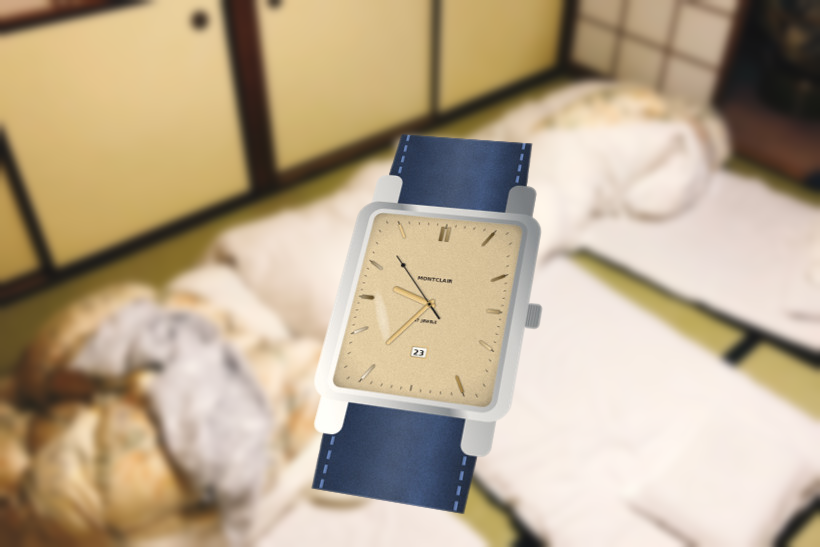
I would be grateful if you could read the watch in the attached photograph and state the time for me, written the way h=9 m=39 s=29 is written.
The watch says h=9 m=35 s=53
